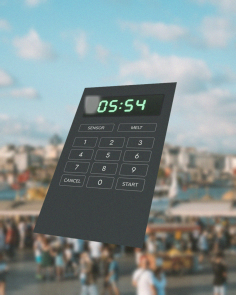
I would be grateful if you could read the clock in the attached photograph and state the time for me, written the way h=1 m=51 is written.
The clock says h=5 m=54
